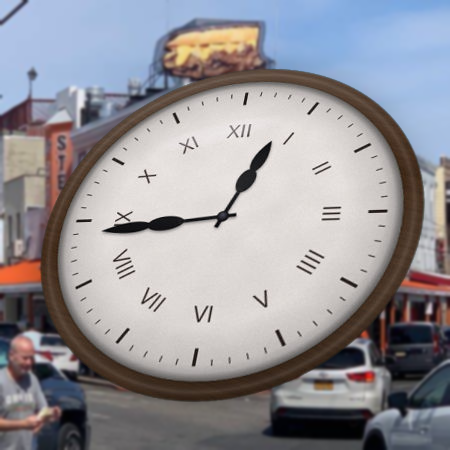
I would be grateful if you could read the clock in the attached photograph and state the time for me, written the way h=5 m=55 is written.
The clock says h=12 m=44
